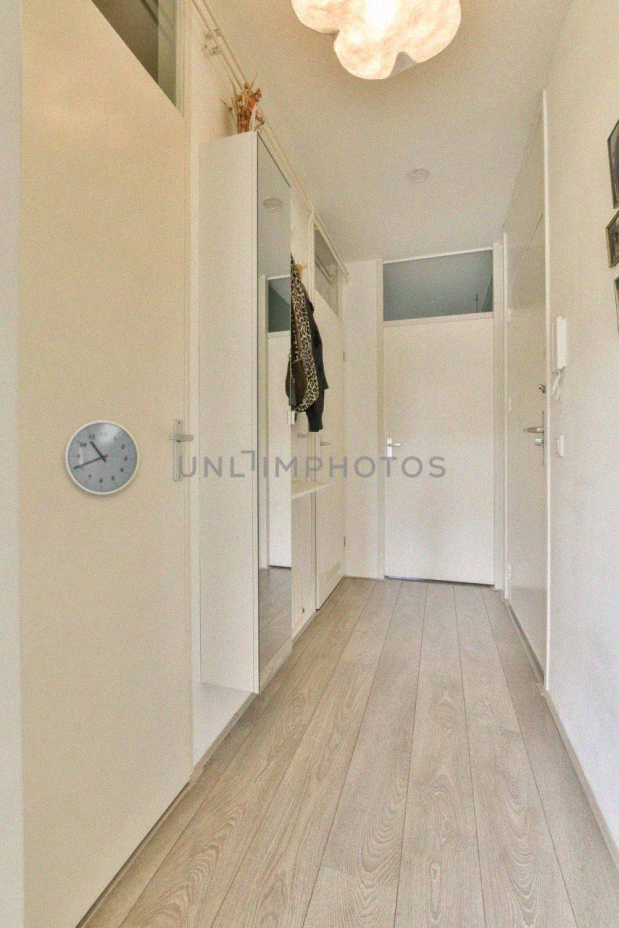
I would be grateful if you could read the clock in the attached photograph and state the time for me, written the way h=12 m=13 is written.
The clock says h=10 m=41
